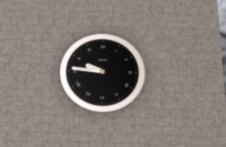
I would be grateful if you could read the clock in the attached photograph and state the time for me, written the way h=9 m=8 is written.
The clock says h=9 m=46
